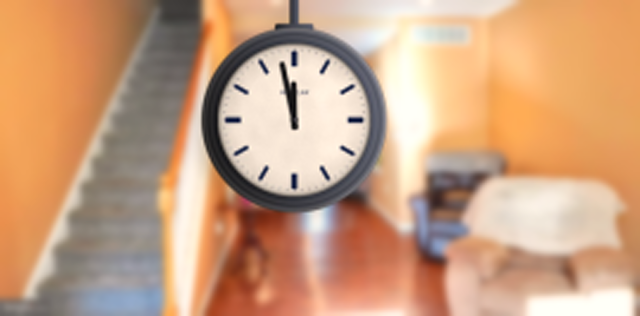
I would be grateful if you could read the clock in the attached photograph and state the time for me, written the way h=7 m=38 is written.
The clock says h=11 m=58
